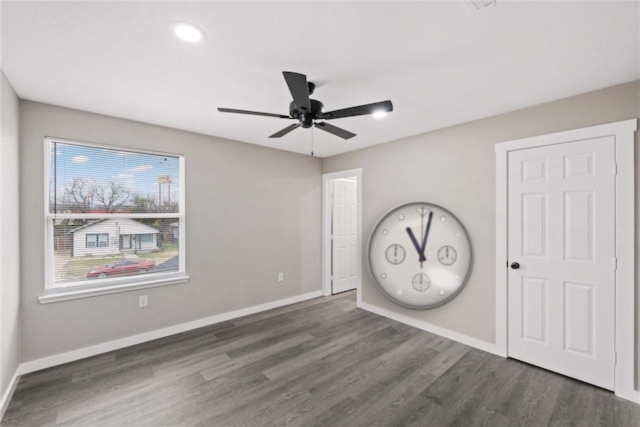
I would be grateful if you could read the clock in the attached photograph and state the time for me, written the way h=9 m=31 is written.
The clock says h=11 m=2
